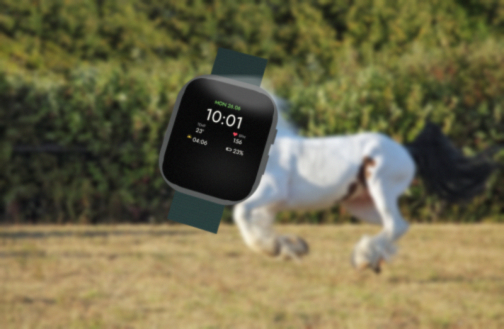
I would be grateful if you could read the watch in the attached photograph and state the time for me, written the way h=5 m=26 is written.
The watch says h=10 m=1
